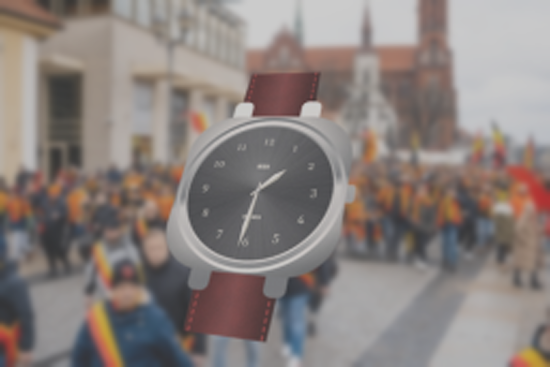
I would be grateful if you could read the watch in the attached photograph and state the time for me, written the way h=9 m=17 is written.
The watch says h=1 m=31
